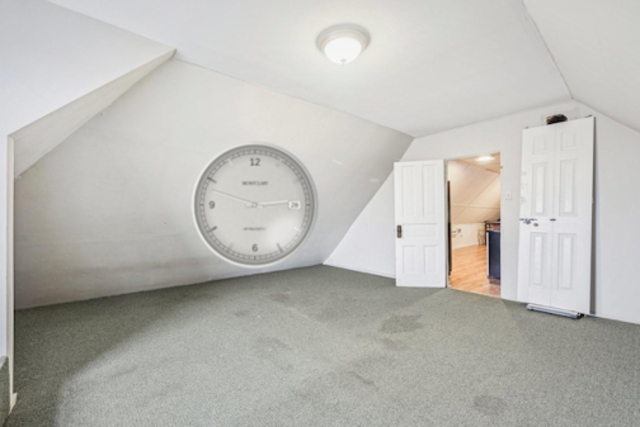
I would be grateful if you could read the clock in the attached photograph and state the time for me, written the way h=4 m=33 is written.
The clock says h=2 m=48
